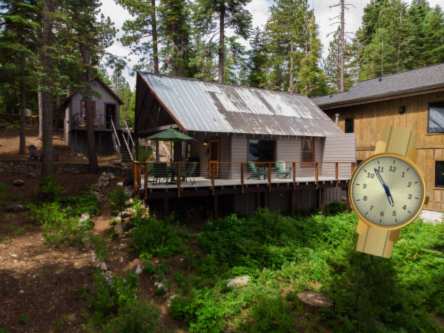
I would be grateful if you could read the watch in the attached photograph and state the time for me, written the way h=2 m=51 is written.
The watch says h=4 m=53
